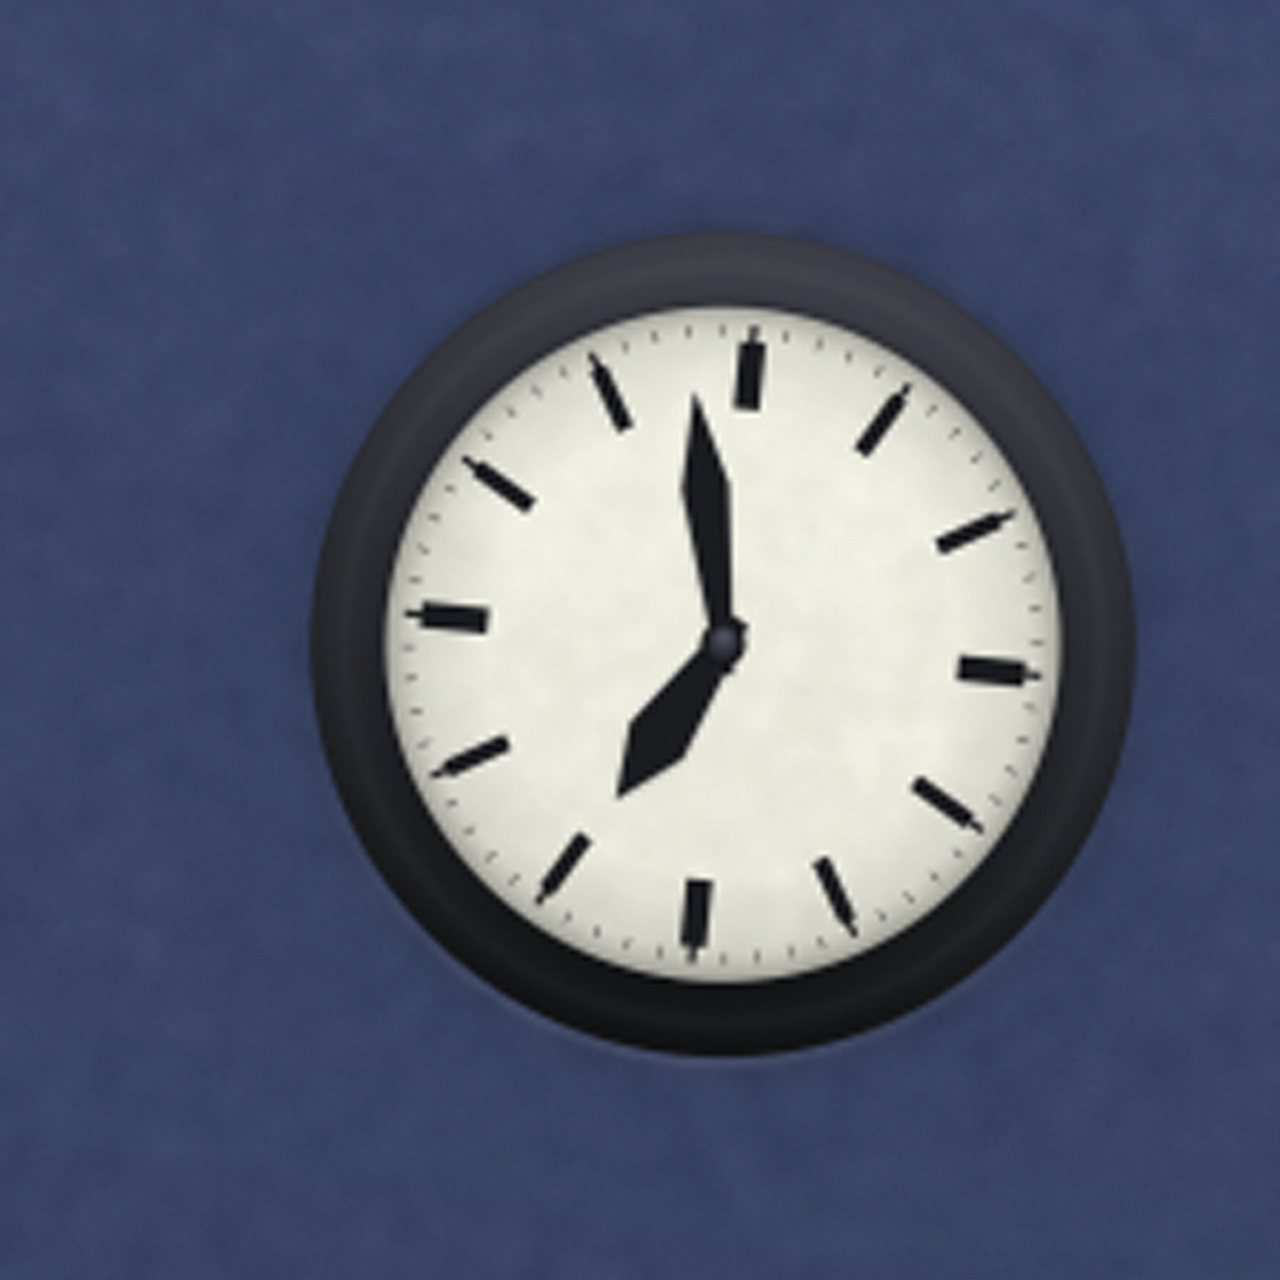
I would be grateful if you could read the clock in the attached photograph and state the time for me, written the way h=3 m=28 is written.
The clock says h=6 m=58
